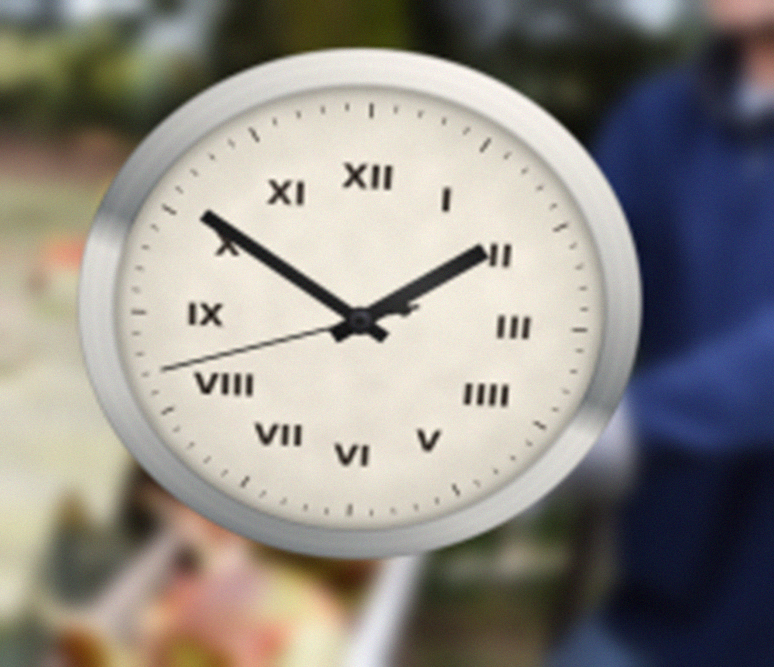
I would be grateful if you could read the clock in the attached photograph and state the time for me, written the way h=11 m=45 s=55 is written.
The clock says h=1 m=50 s=42
